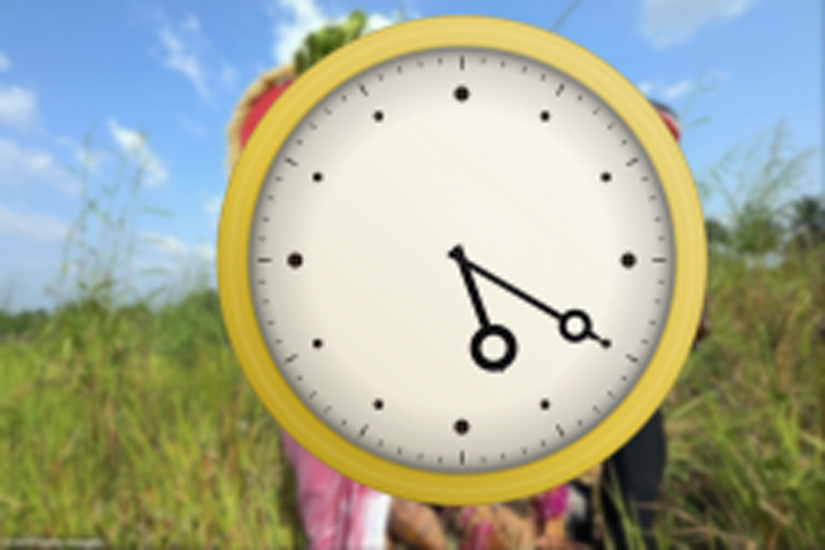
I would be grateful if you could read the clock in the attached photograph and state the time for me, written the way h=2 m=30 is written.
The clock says h=5 m=20
